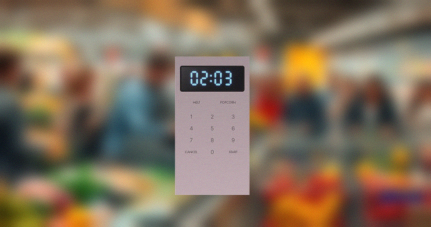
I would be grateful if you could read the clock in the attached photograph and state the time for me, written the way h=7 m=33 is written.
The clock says h=2 m=3
